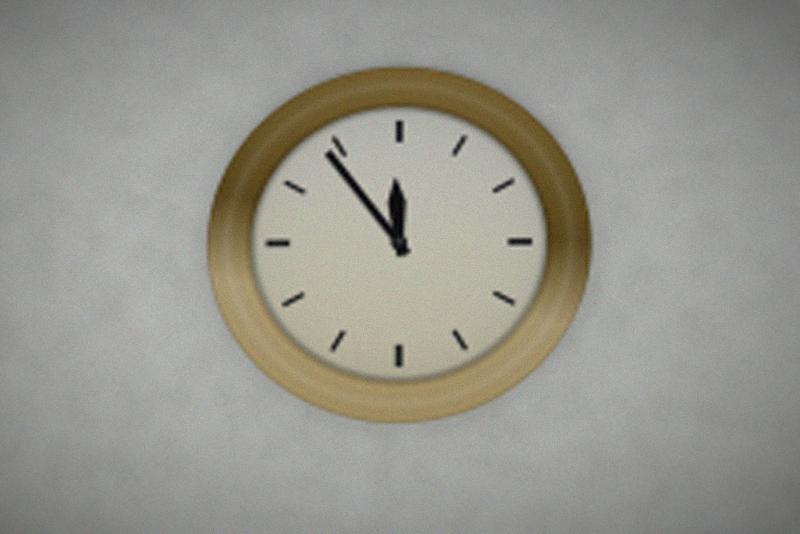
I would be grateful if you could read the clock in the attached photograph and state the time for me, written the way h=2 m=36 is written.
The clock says h=11 m=54
